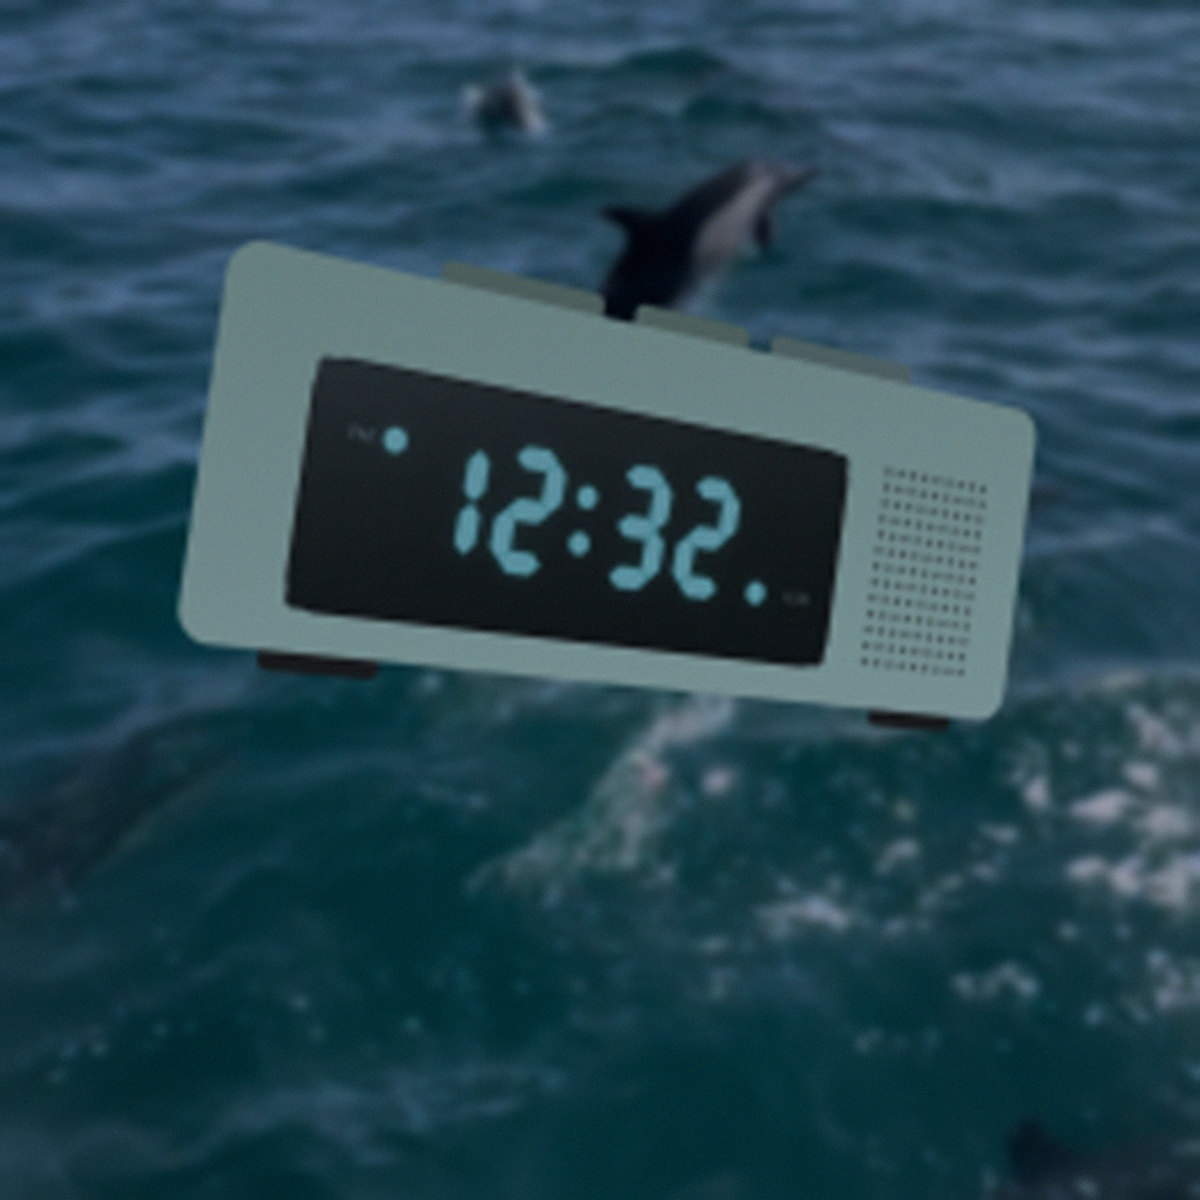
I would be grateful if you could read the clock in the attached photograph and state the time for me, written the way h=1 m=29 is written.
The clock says h=12 m=32
